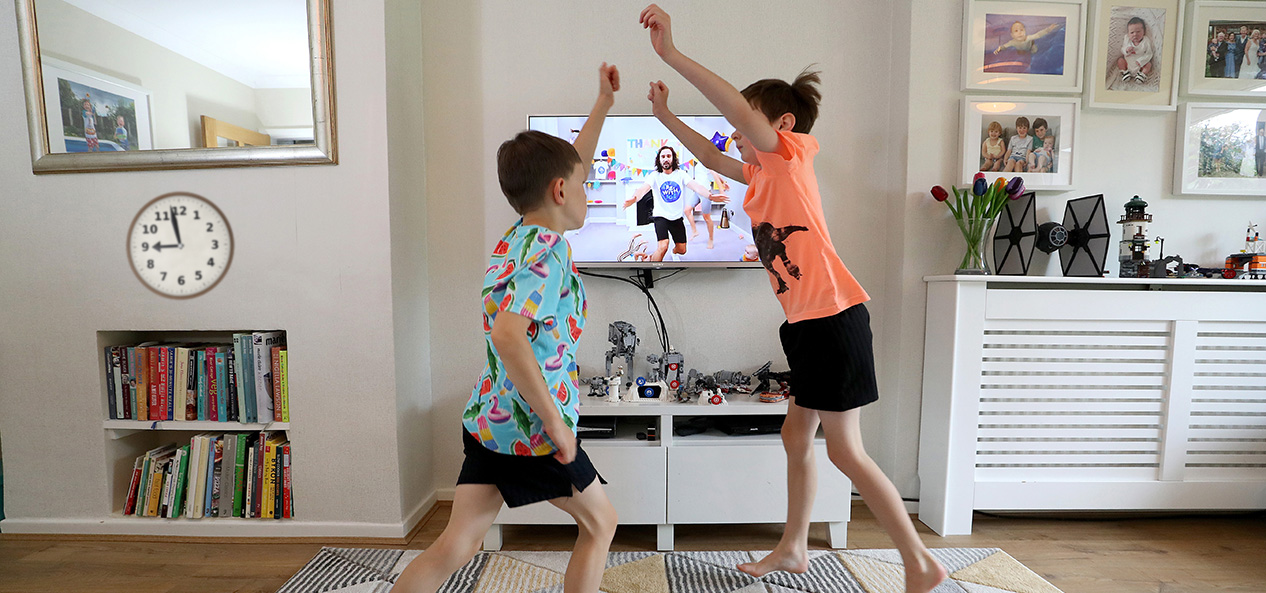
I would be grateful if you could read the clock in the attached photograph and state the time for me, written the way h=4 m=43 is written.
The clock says h=8 m=58
